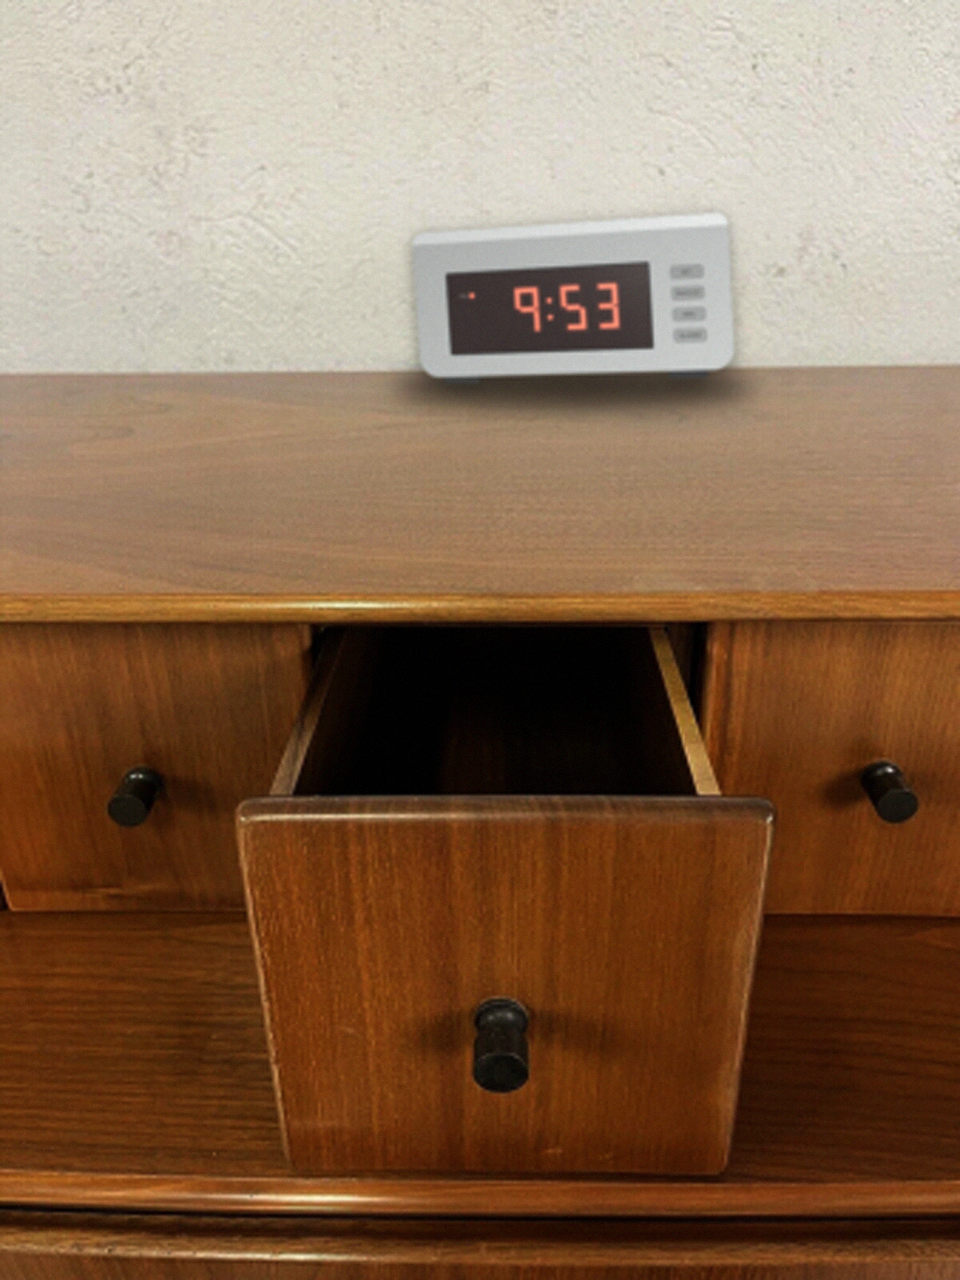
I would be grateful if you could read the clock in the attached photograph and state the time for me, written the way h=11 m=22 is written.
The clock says h=9 m=53
